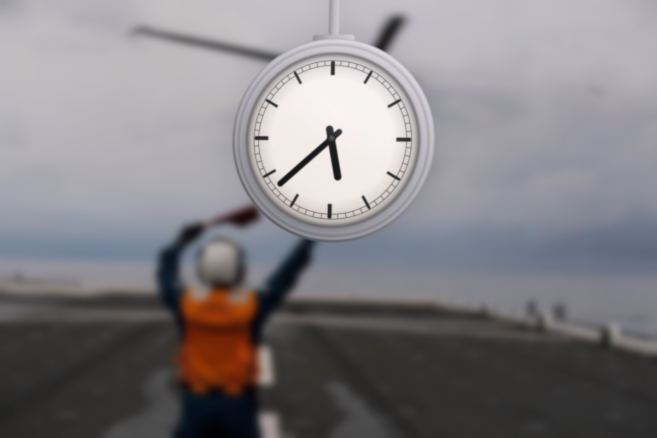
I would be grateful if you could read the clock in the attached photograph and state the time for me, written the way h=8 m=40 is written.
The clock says h=5 m=38
